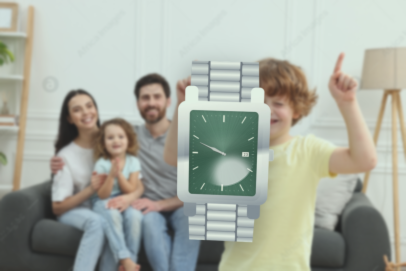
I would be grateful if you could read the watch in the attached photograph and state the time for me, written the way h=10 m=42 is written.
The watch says h=9 m=49
